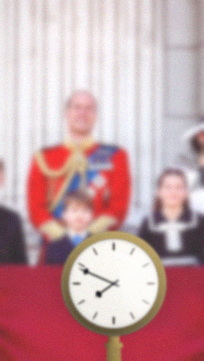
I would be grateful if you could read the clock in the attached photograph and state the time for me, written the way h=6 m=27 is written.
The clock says h=7 m=49
